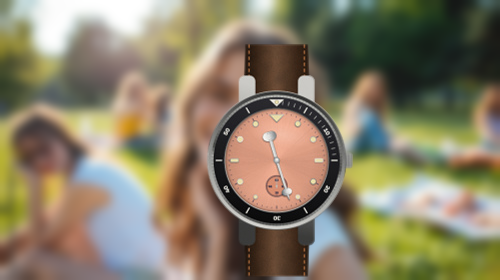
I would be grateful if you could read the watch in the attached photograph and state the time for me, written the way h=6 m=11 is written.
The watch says h=11 m=27
